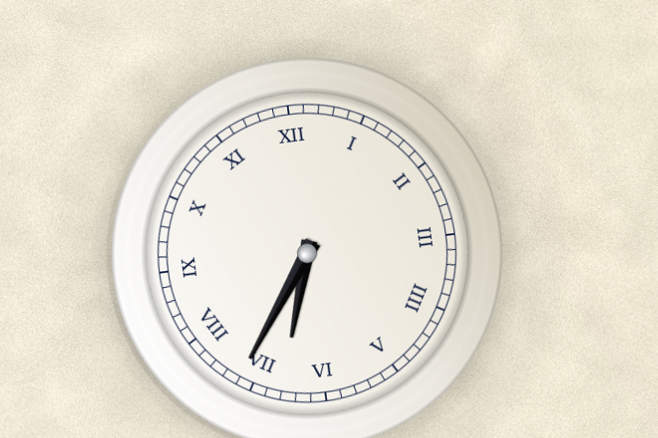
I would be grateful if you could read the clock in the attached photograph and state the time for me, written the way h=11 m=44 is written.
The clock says h=6 m=36
